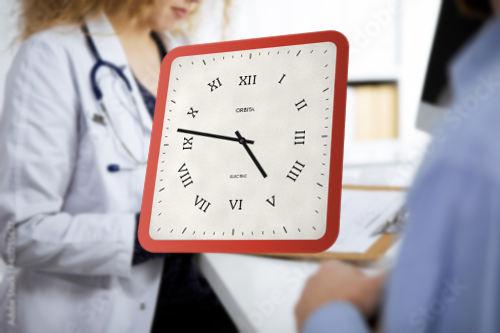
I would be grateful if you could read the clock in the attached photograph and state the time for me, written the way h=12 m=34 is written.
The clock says h=4 m=47
